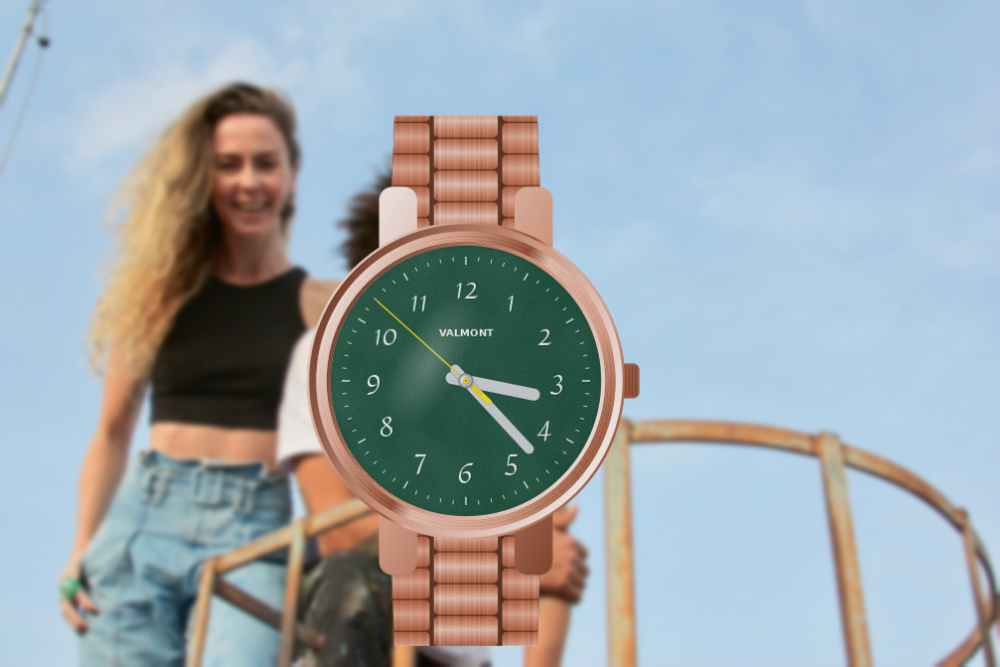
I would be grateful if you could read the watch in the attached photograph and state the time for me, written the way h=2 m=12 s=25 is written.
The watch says h=3 m=22 s=52
